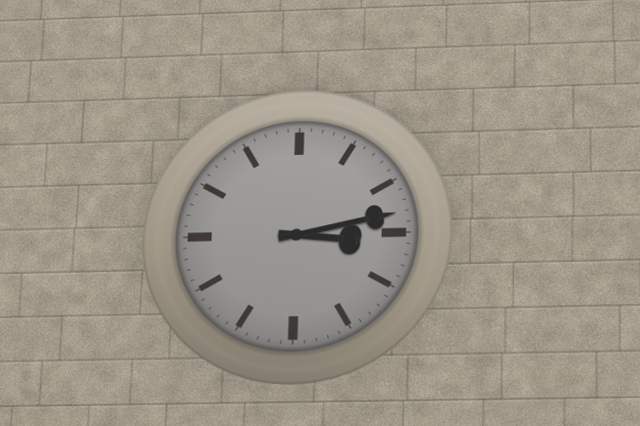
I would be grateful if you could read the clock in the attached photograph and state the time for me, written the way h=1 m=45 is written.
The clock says h=3 m=13
